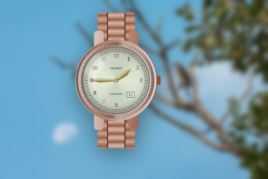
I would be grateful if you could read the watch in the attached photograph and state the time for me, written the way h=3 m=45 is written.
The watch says h=1 m=45
